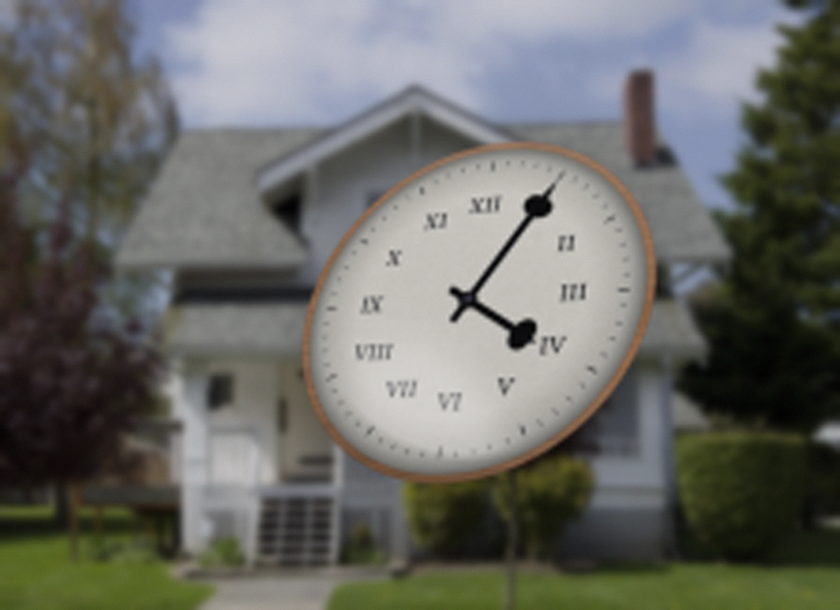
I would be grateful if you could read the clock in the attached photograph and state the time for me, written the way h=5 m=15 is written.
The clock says h=4 m=5
